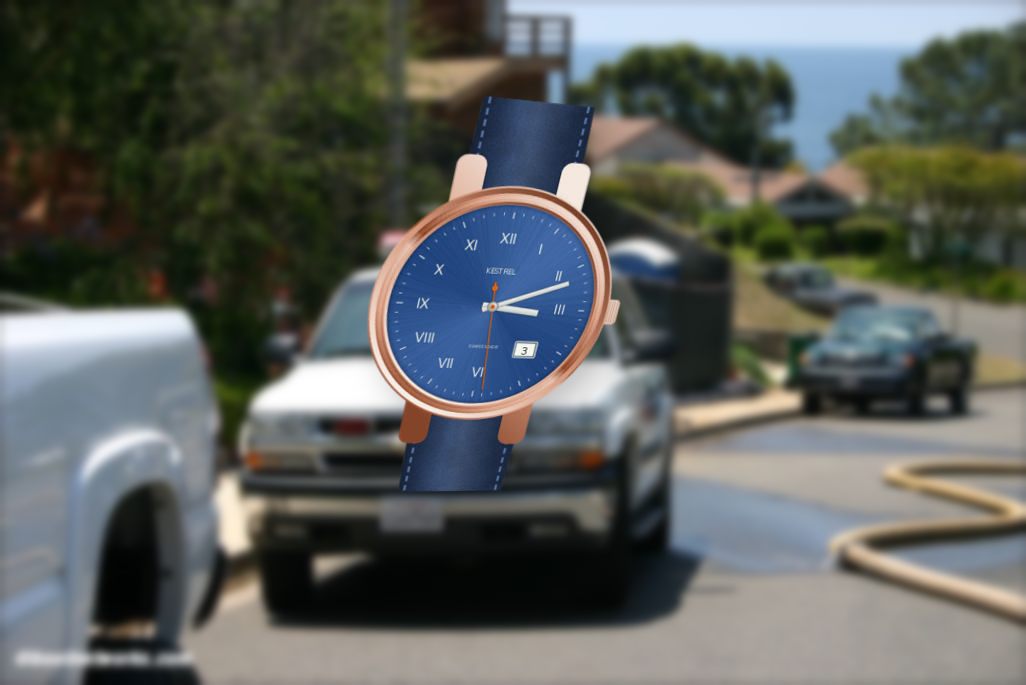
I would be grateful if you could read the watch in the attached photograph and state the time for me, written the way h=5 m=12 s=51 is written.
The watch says h=3 m=11 s=29
